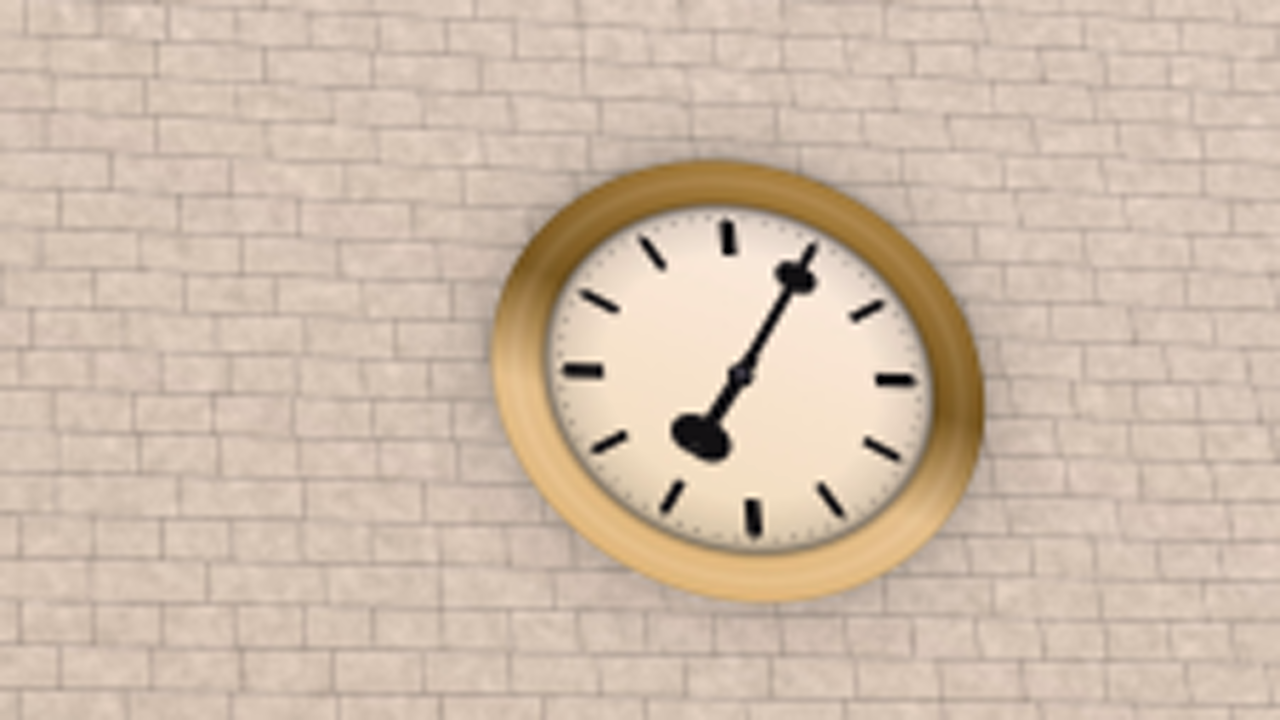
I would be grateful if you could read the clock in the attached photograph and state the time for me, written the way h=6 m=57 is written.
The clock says h=7 m=5
